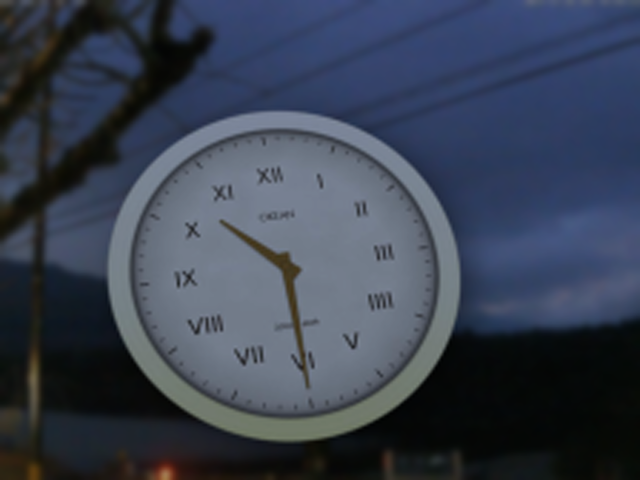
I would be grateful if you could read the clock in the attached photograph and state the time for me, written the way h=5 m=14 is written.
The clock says h=10 m=30
